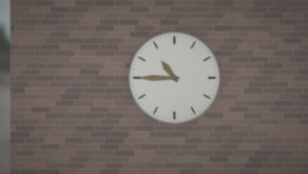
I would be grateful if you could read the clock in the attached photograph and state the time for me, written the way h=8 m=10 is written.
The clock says h=10 m=45
